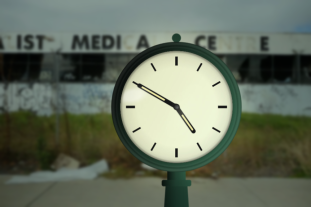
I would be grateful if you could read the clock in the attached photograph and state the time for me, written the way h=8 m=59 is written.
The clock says h=4 m=50
